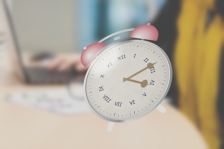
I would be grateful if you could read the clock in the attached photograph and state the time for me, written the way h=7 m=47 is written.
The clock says h=4 m=13
